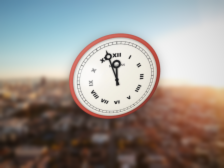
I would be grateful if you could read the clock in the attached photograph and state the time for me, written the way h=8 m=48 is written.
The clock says h=11 m=57
